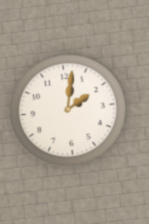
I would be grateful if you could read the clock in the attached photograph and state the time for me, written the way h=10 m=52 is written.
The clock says h=2 m=2
